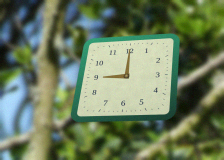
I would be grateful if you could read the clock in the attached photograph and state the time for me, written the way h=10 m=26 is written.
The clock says h=9 m=0
